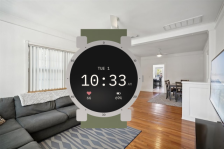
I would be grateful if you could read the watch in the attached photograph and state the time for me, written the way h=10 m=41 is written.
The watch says h=10 m=33
